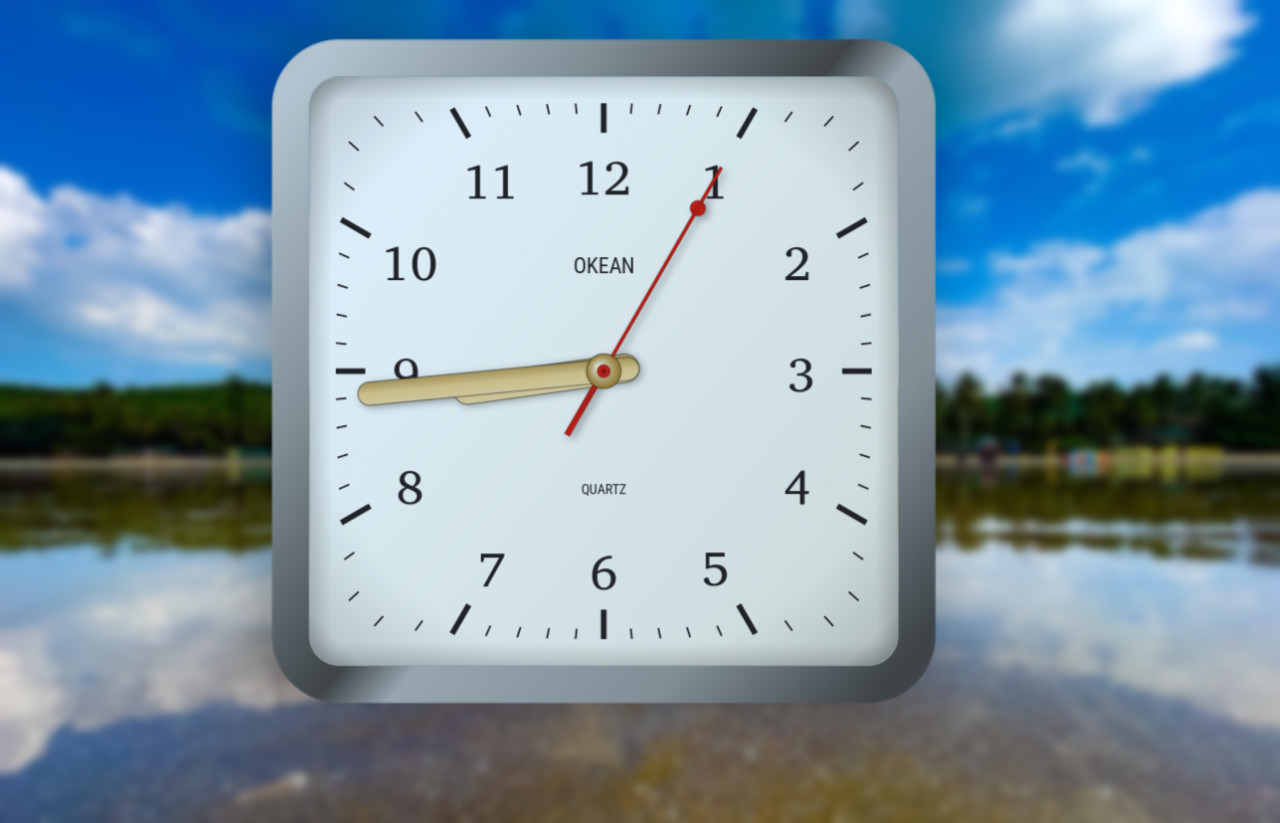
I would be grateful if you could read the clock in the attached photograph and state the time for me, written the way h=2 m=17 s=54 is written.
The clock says h=8 m=44 s=5
